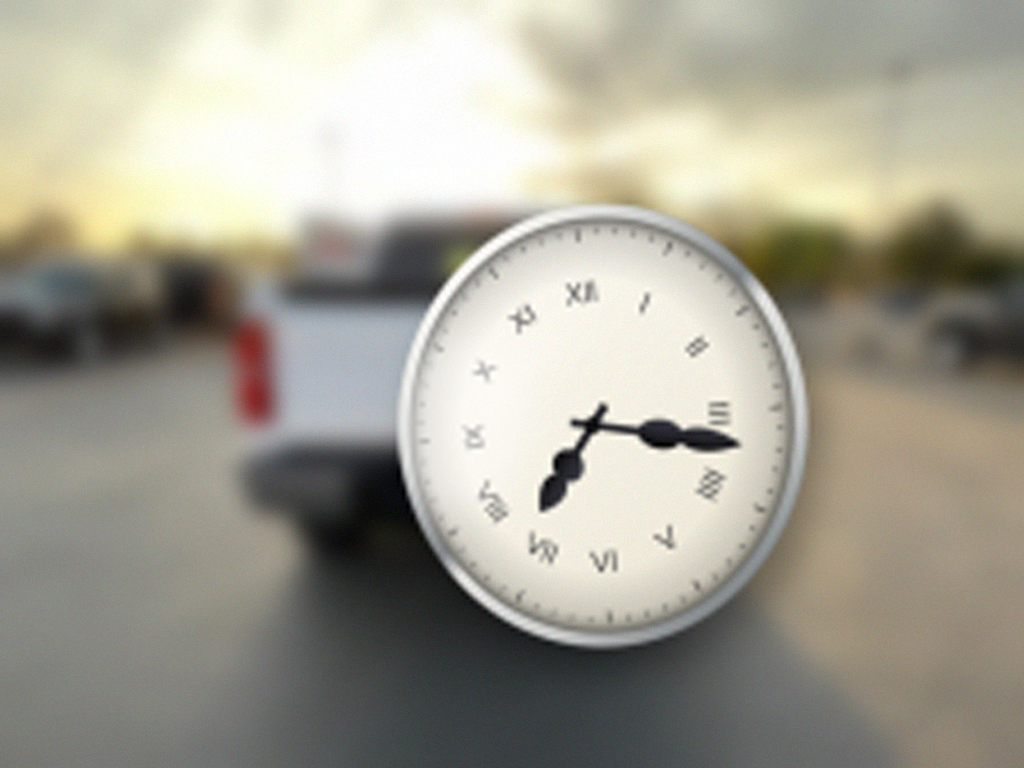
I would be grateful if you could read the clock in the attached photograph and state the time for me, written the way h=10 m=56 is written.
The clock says h=7 m=17
